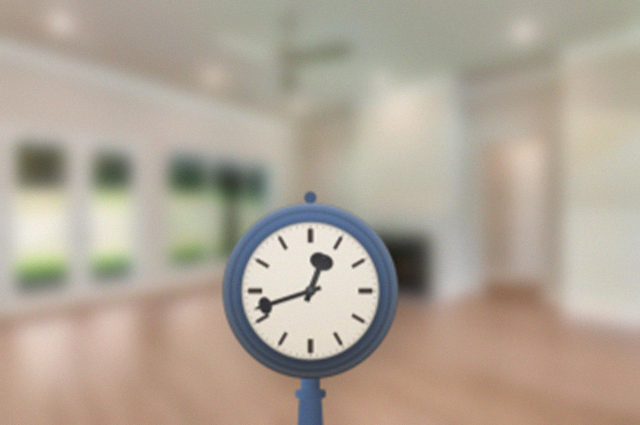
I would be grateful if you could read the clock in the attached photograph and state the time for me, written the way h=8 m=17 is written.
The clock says h=12 m=42
